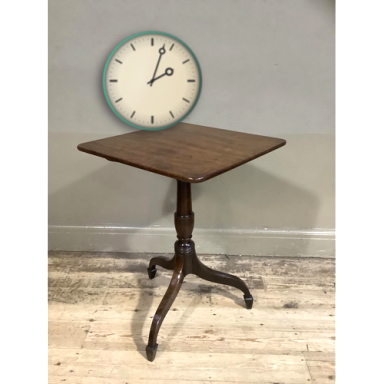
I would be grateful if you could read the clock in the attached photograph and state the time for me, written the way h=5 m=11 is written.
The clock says h=2 m=3
